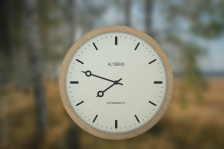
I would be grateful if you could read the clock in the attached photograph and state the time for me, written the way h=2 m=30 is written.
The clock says h=7 m=48
